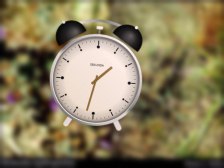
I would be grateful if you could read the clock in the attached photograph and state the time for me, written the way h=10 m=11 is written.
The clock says h=1 m=32
